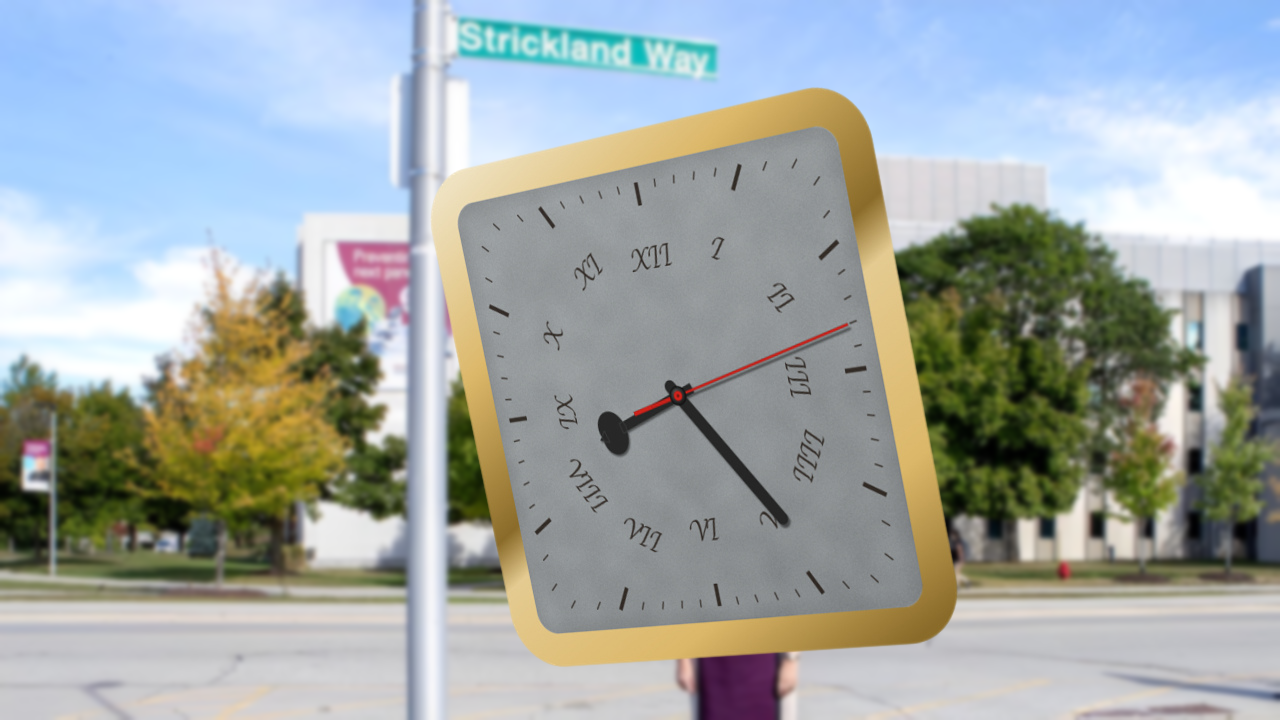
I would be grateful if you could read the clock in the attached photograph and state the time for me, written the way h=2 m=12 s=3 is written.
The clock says h=8 m=24 s=13
